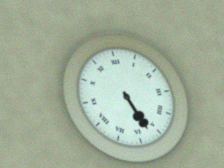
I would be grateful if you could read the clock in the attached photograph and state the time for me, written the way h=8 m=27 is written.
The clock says h=5 m=27
